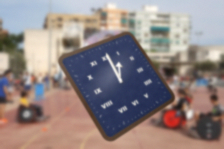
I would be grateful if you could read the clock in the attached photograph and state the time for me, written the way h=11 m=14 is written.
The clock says h=1 m=1
